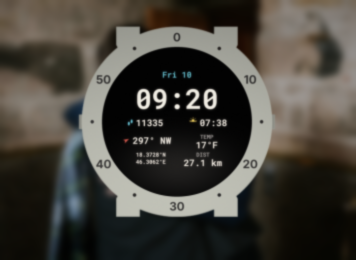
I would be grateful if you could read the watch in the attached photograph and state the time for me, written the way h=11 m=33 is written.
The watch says h=9 m=20
